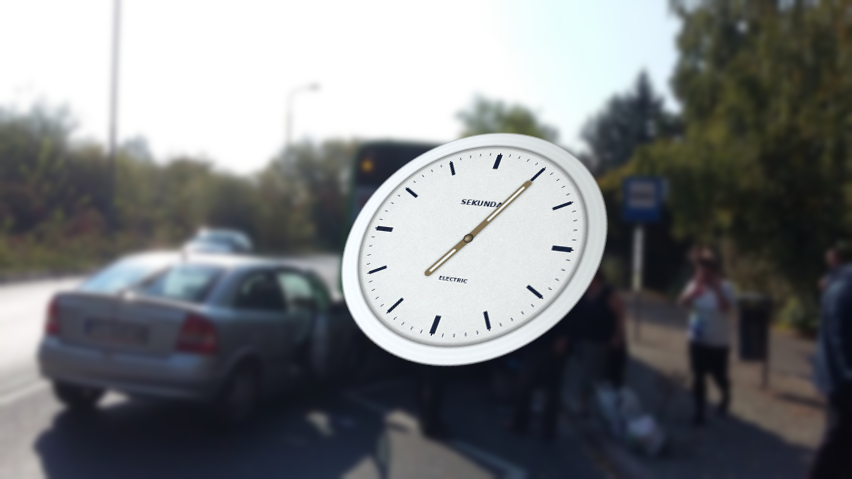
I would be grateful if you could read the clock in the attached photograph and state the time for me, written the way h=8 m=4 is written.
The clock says h=7 m=5
